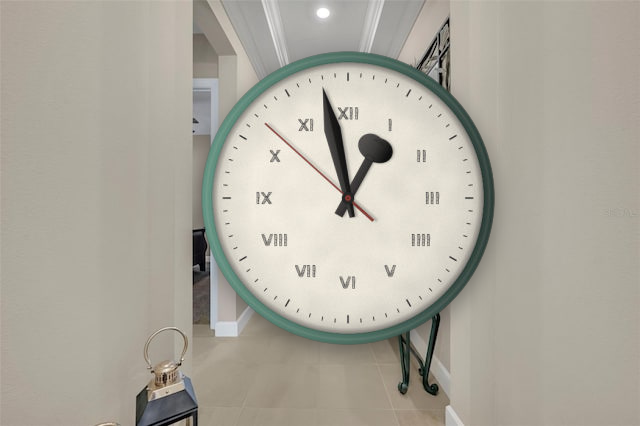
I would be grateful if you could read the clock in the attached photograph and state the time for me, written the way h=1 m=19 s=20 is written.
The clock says h=12 m=57 s=52
